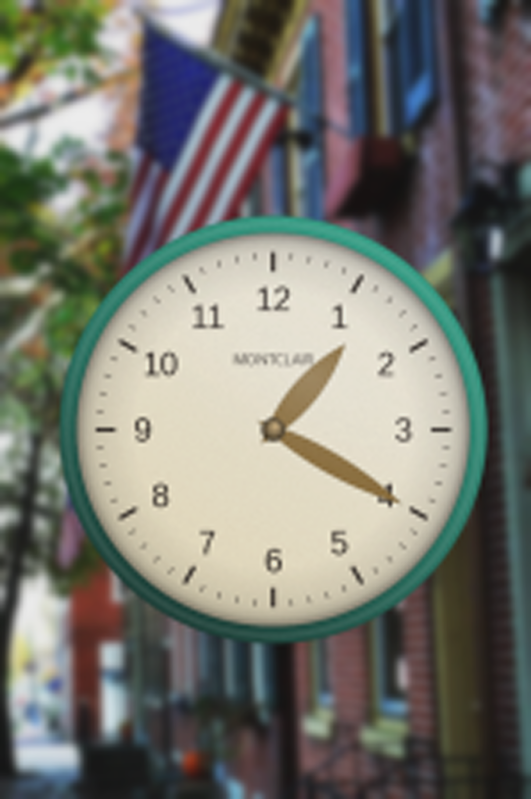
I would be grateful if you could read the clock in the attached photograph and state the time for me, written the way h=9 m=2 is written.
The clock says h=1 m=20
